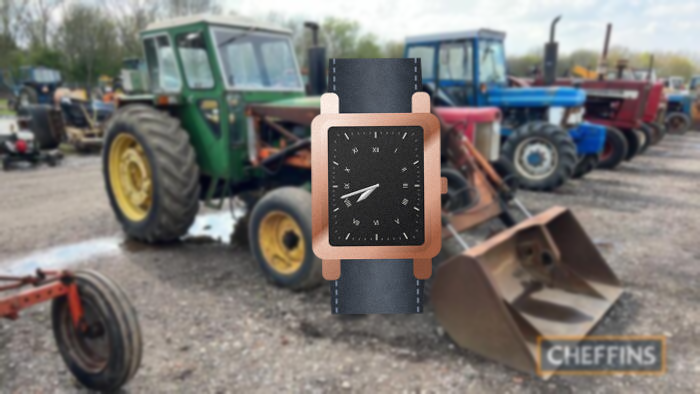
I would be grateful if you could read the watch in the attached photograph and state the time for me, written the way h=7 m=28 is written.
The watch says h=7 m=42
